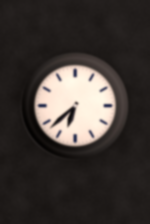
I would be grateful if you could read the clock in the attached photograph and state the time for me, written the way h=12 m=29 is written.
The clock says h=6 m=38
